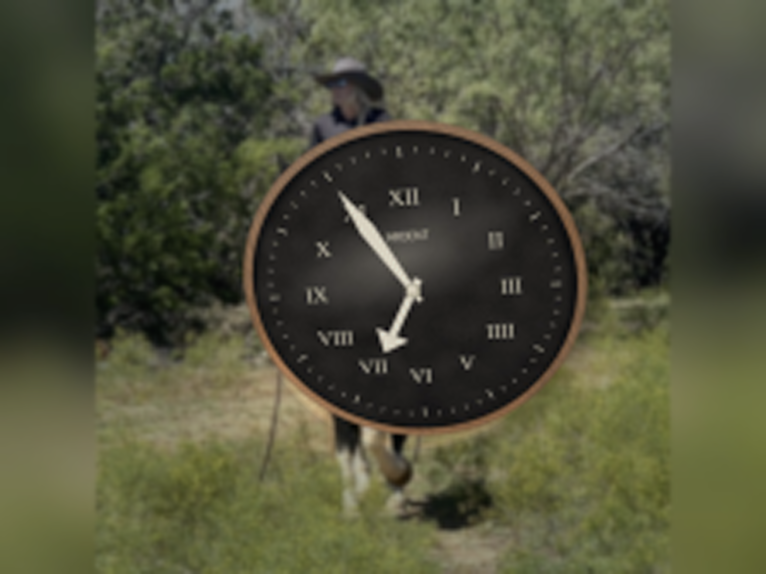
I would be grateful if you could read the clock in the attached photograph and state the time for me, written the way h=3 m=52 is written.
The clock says h=6 m=55
